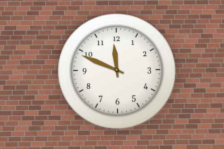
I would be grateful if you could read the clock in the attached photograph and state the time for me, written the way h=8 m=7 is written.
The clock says h=11 m=49
